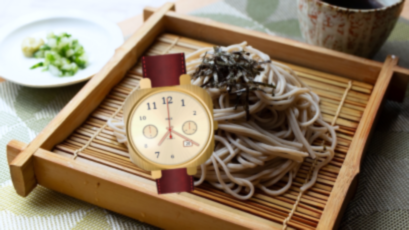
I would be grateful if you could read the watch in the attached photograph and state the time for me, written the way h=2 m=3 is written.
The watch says h=7 m=21
